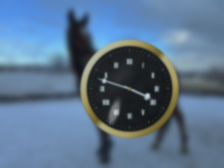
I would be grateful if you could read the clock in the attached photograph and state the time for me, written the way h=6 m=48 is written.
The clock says h=3 m=48
